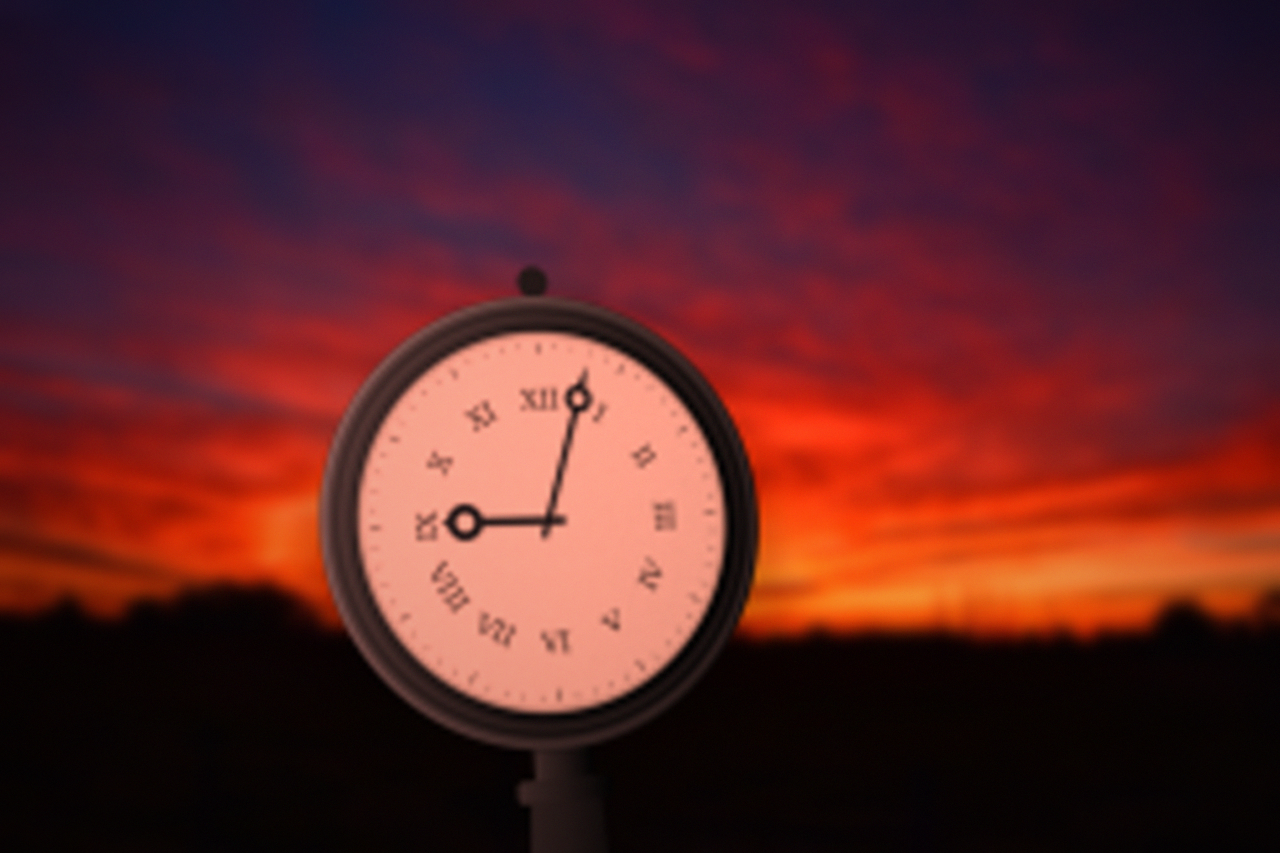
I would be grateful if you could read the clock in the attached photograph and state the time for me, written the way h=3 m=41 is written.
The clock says h=9 m=3
